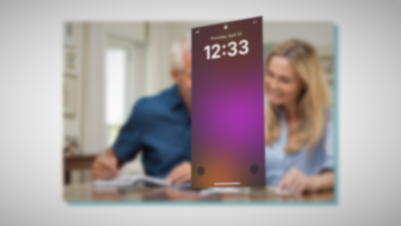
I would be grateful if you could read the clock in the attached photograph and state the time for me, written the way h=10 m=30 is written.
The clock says h=12 m=33
